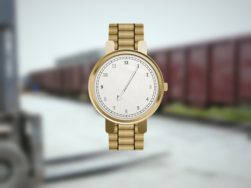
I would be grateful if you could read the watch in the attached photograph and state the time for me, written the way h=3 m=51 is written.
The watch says h=7 m=5
